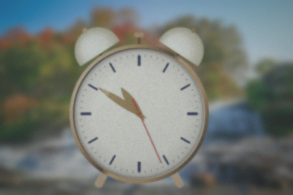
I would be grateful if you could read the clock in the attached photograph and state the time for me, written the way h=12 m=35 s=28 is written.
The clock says h=10 m=50 s=26
